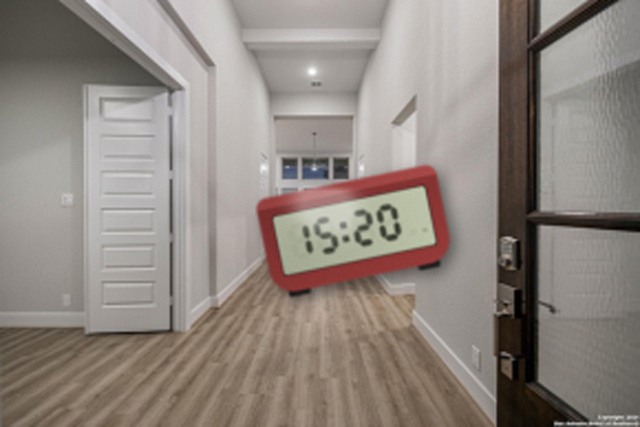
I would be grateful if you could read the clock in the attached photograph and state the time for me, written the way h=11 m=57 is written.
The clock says h=15 m=20
